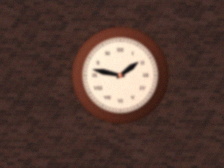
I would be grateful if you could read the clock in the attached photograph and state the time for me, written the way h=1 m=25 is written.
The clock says h=1 m=47
